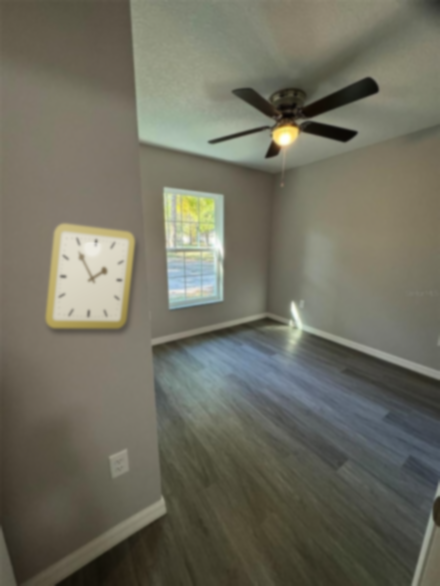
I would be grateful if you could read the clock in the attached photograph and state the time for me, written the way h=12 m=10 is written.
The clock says h=1 m=54
